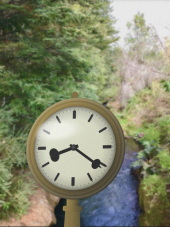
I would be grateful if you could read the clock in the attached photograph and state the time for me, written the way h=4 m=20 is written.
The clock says h=8 m=21
